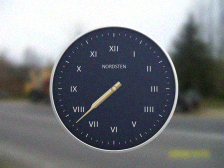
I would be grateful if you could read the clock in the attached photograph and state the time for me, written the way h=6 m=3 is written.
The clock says h=7 m=38
